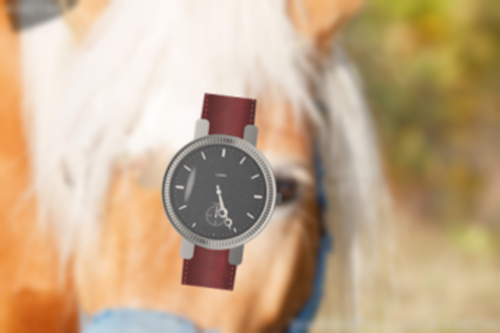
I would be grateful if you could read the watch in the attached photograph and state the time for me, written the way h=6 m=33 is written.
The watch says h=5 m=26
